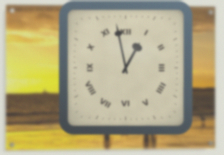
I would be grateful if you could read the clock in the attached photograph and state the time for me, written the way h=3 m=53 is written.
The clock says h=12 m=58
